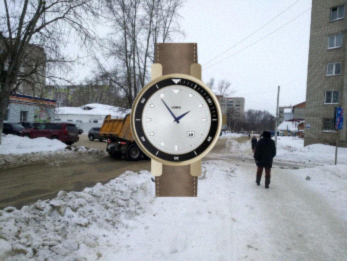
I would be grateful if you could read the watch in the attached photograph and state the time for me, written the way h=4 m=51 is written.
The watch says h=1 m=54
